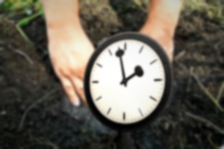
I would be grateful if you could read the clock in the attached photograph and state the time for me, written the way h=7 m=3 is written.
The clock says h=1 m=58
